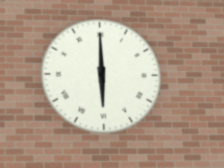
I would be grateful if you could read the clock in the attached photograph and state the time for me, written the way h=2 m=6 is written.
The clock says h=6 m=0
